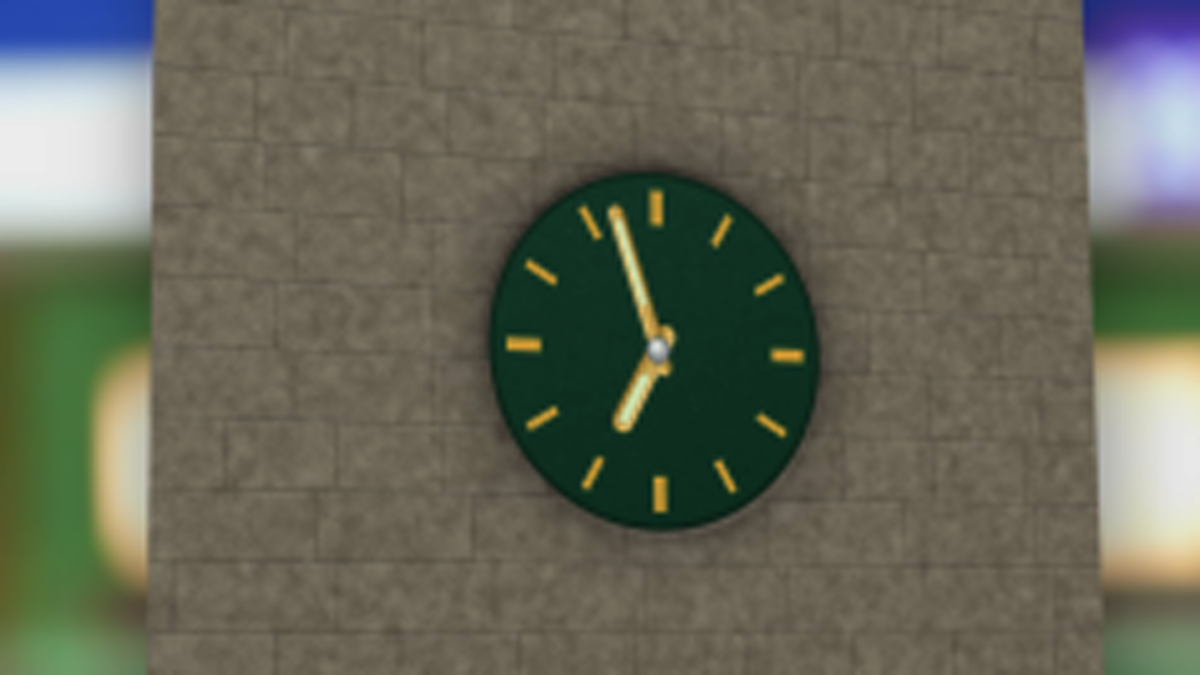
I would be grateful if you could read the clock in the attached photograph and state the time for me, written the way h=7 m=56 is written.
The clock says h=6 m=57
